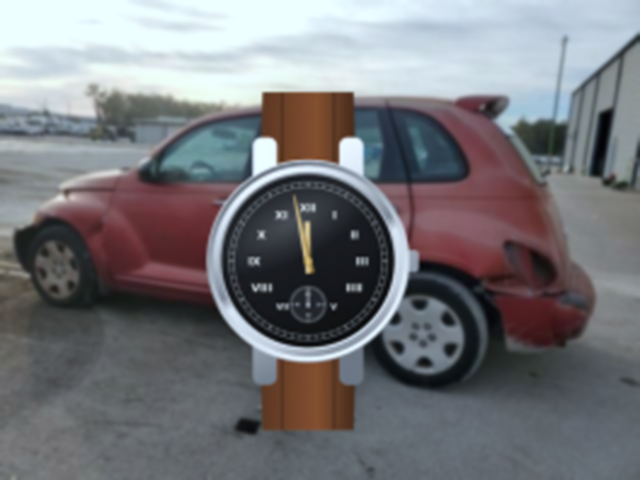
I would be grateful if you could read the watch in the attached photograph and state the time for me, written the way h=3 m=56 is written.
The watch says h=11 m=58
